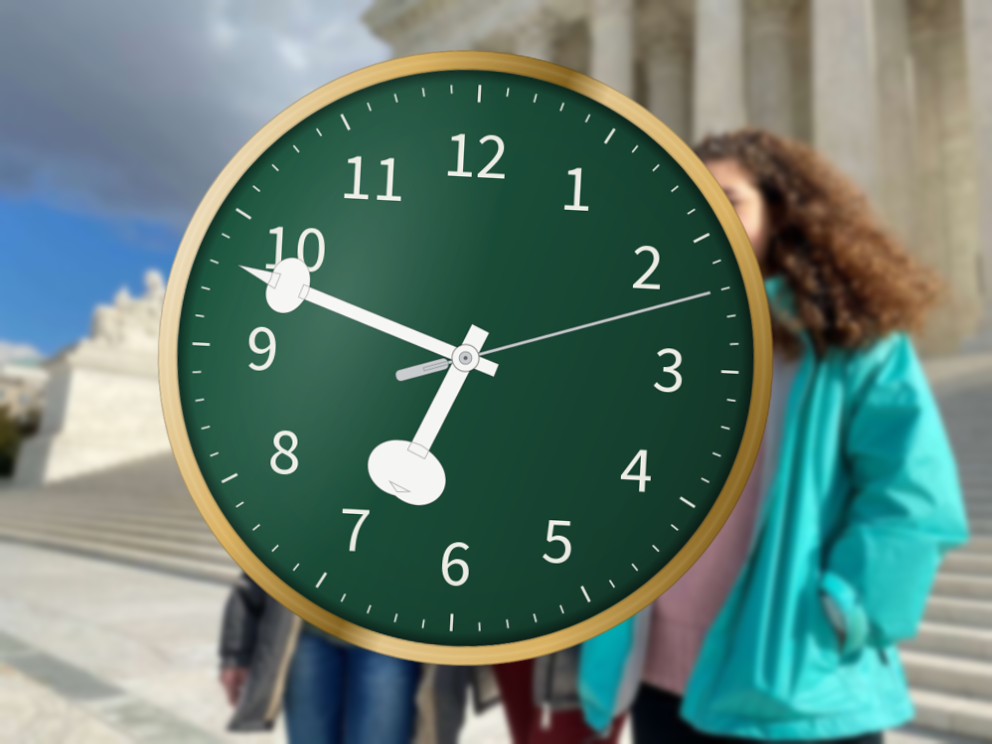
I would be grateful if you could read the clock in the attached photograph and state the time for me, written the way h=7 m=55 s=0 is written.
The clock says h=6 m=48 s=12
